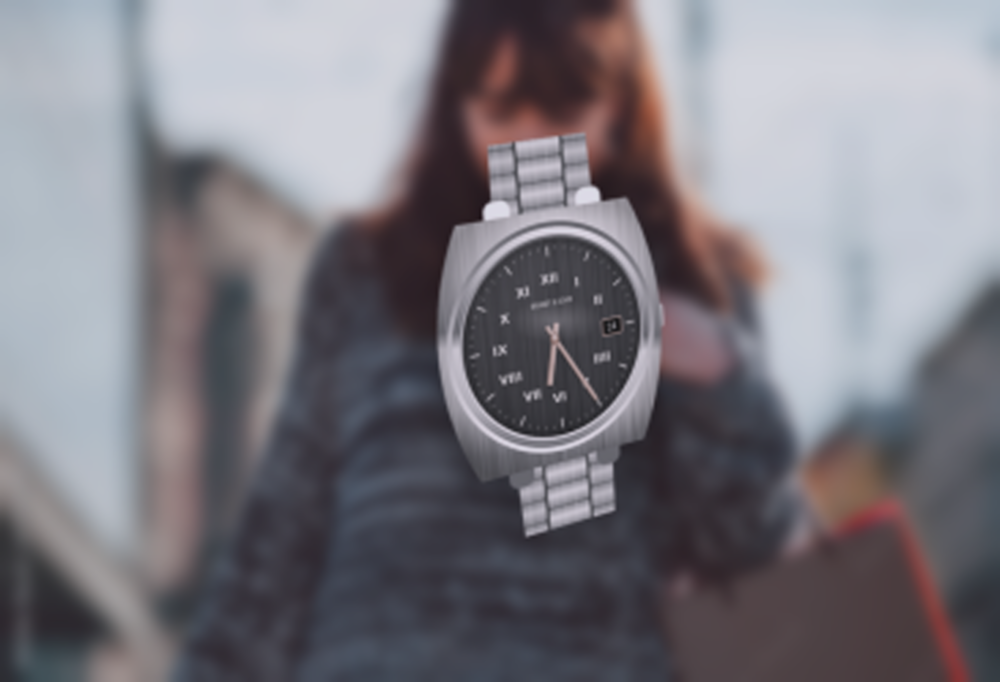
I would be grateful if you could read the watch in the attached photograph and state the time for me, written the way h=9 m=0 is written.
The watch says h=6 m=25
